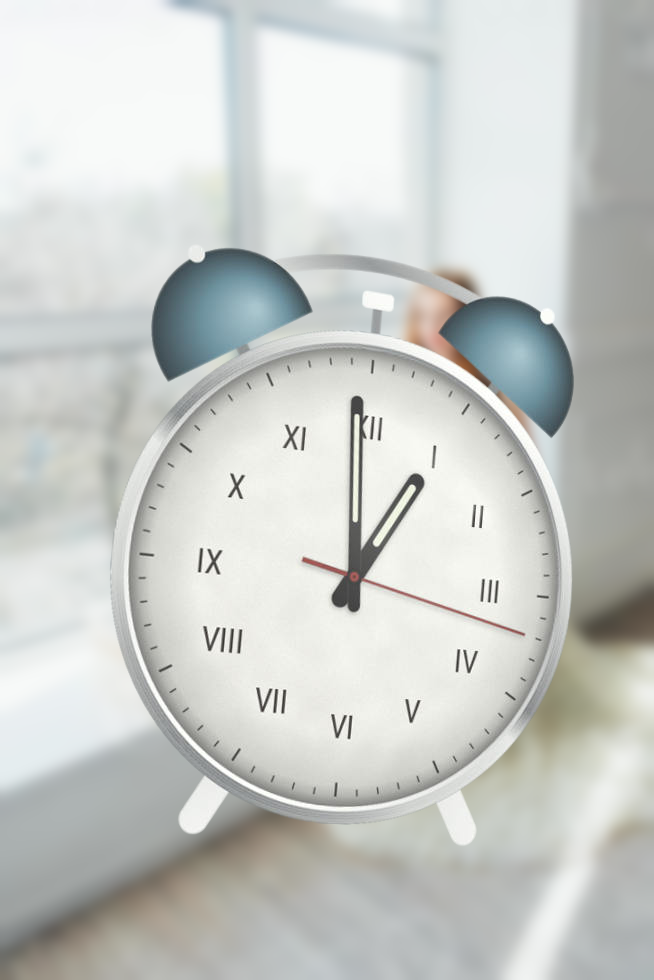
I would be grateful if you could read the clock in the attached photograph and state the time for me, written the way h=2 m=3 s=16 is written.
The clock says h=12 m=59 s=17
